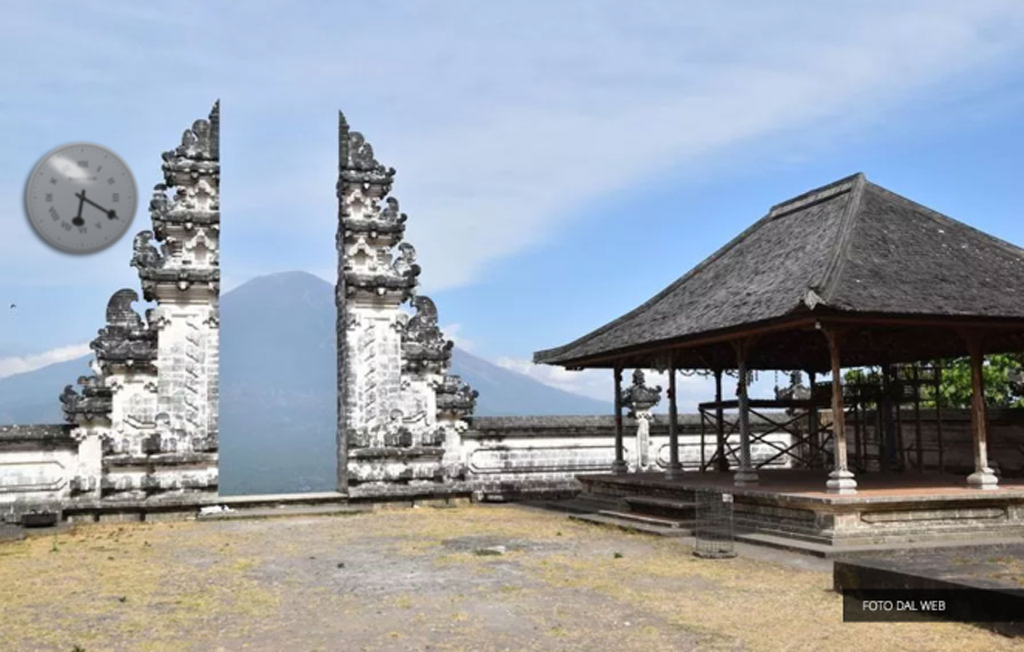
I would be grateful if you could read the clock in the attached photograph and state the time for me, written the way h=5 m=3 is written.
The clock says h=6 m=20
